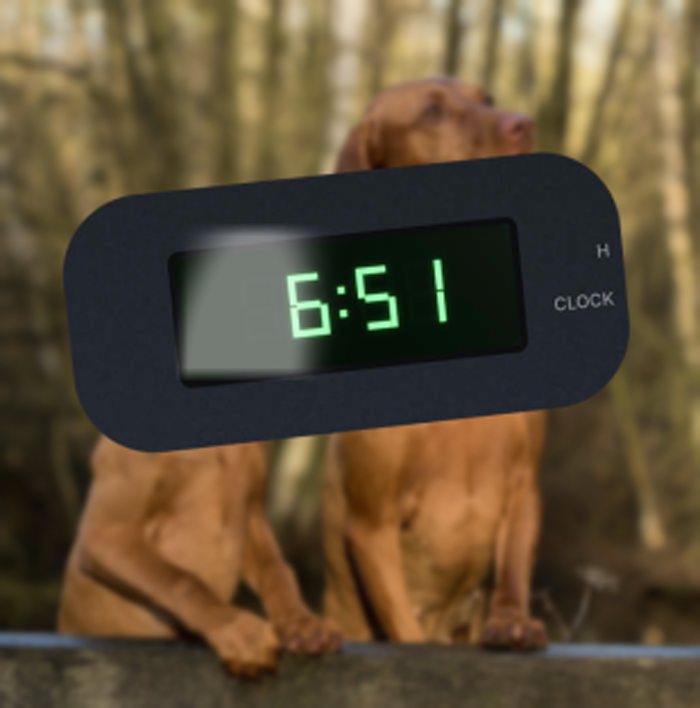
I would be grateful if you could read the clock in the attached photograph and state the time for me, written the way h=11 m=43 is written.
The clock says h=6 m=51
